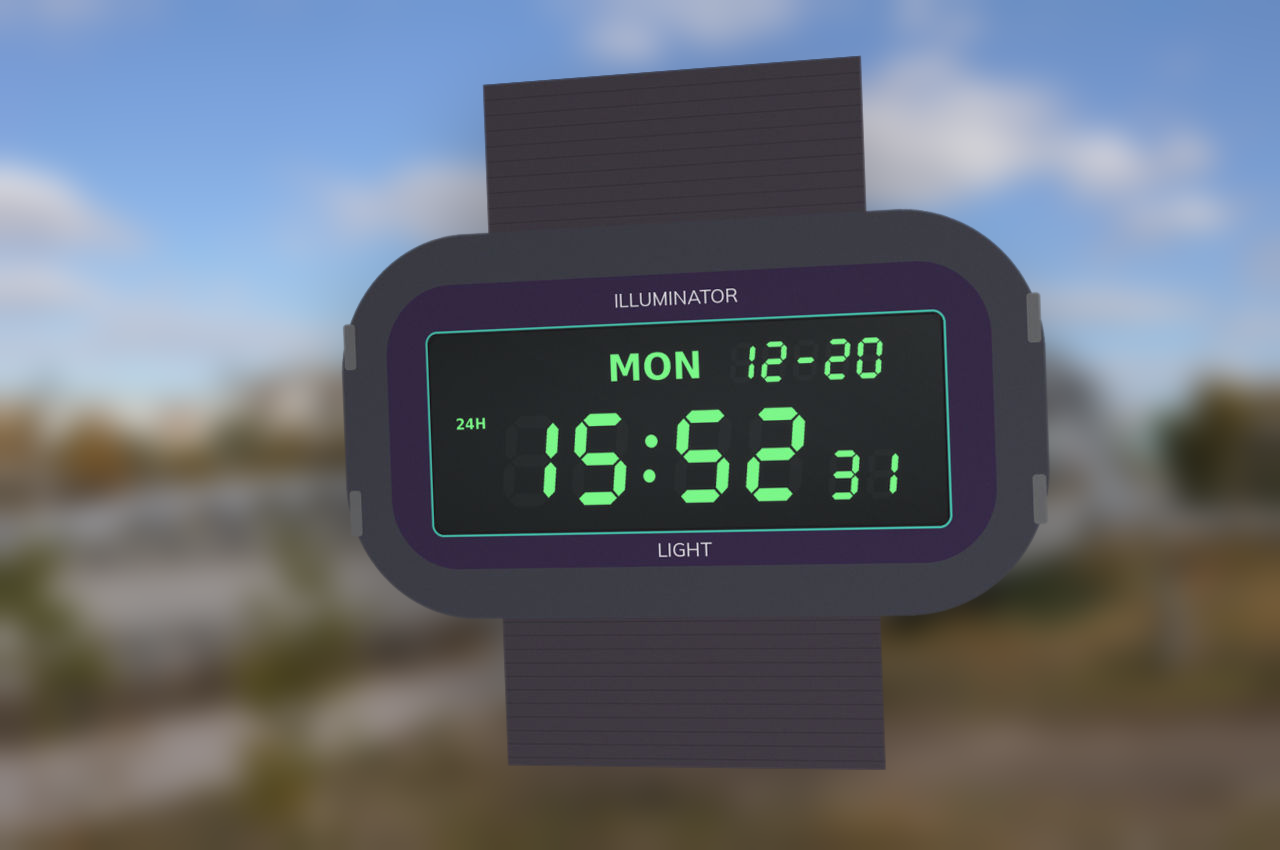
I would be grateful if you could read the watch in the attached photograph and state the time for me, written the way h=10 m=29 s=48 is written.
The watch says h=15 m=52 s=31
